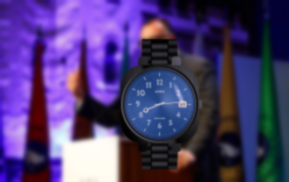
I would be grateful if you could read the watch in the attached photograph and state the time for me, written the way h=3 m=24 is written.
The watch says h=8 m=14
